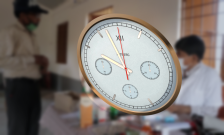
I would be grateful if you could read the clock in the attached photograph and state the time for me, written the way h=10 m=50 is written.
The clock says h=9 m=57
